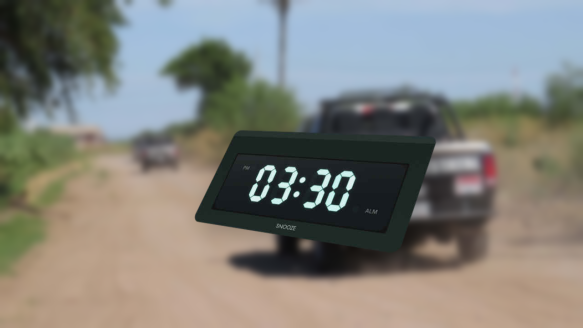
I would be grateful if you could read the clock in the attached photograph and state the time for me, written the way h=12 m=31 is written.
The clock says h=3 m=30
